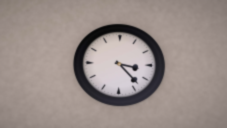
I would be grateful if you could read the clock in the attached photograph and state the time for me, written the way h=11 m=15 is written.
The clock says h=3 m=23
